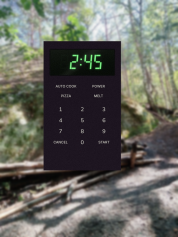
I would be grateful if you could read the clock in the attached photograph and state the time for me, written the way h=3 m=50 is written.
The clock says h=2 m=45
